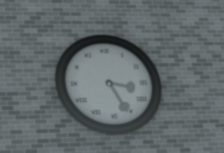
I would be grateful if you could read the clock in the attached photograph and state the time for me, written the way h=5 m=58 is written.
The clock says h=3 m=26
